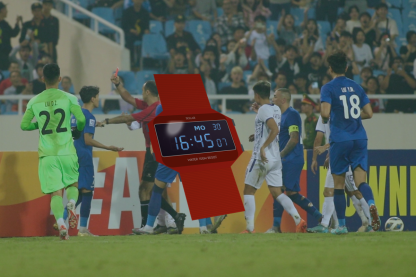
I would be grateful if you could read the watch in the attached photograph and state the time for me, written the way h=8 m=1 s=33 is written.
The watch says h=16 m=45 s=7
